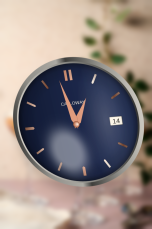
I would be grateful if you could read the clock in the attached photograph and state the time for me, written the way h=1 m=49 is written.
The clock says h=12 m=58
